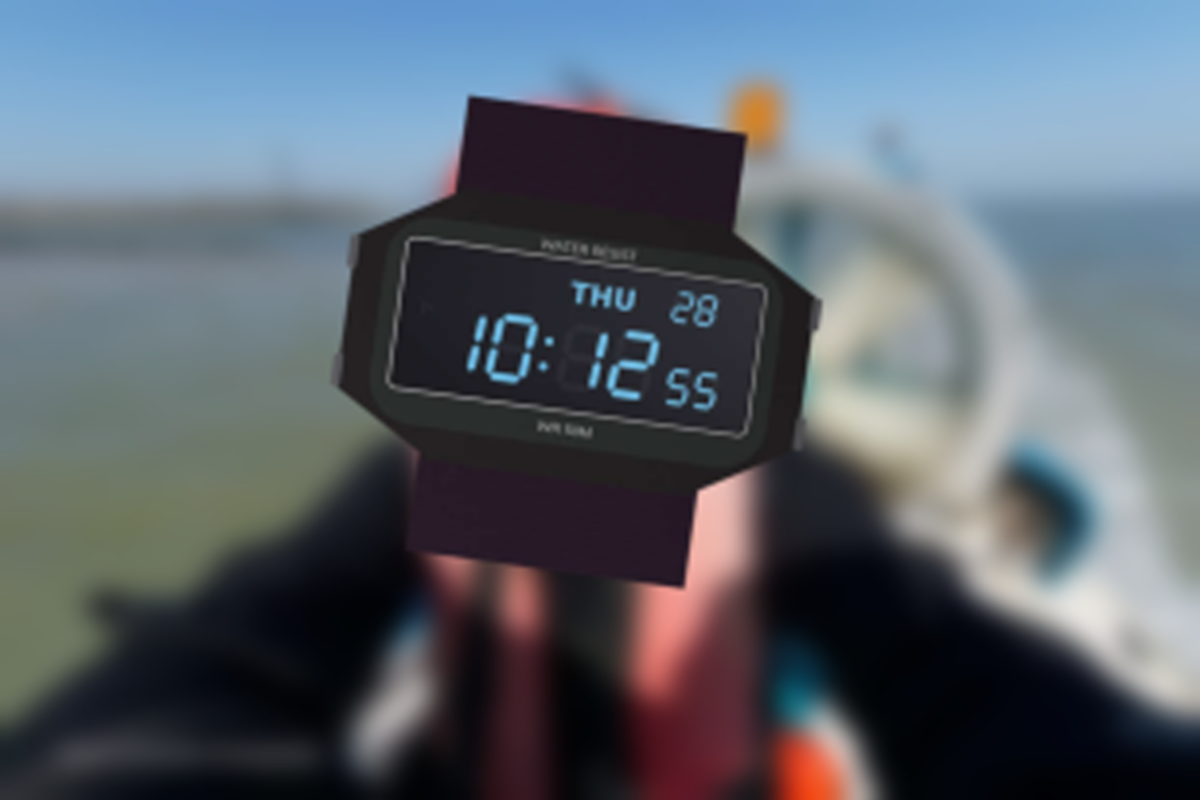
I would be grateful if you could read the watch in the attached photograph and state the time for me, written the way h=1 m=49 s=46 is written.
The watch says h=10 m=12 s=55
